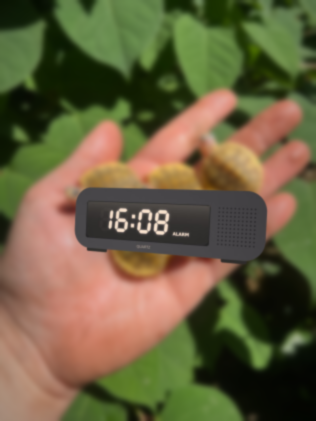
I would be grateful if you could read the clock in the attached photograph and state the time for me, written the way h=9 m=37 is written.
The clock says h=16 m=8
